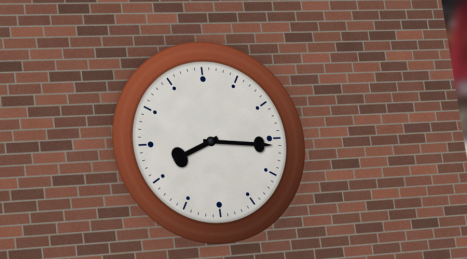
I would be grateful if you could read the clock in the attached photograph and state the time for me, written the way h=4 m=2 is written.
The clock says h=8 m=16
